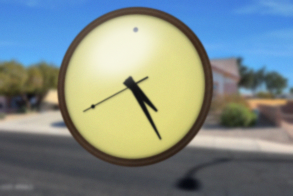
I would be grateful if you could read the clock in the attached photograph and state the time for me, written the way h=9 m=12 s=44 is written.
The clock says h=4 m=24 s=40
